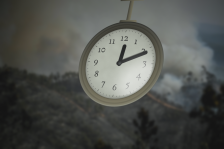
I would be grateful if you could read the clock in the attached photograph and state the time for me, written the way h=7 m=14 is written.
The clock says h=12 m=11
